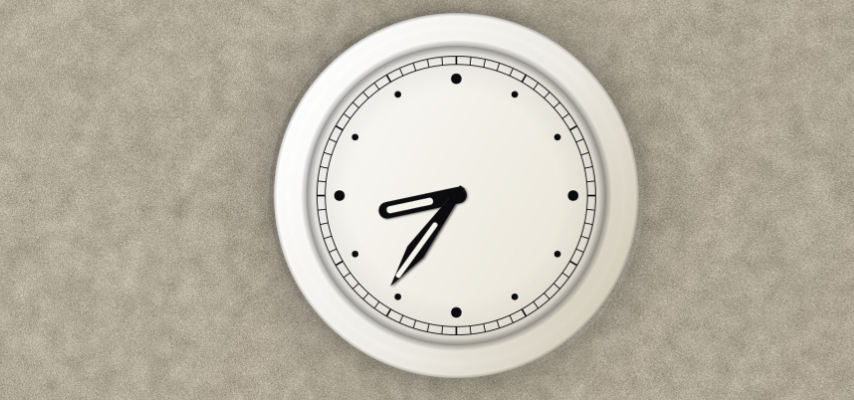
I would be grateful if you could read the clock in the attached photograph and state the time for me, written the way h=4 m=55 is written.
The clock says h=8 m=36
